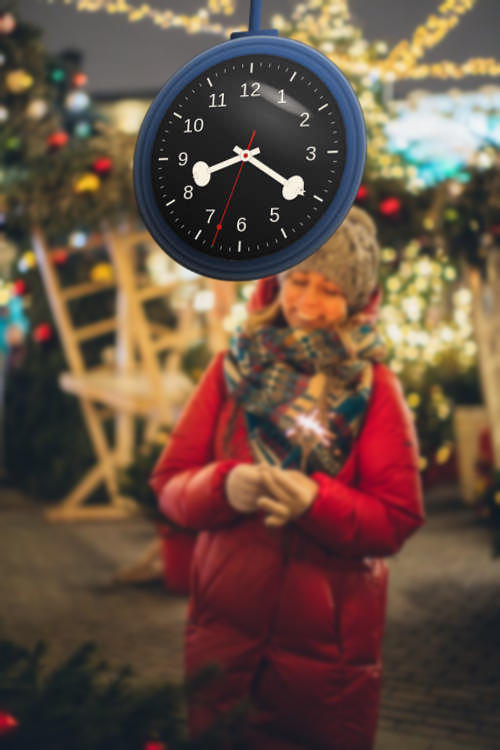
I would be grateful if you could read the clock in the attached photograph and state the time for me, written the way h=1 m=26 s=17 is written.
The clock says h=8 m=20 s=33
